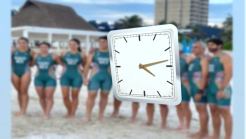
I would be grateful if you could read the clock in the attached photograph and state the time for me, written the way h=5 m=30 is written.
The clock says h=4 m=13
